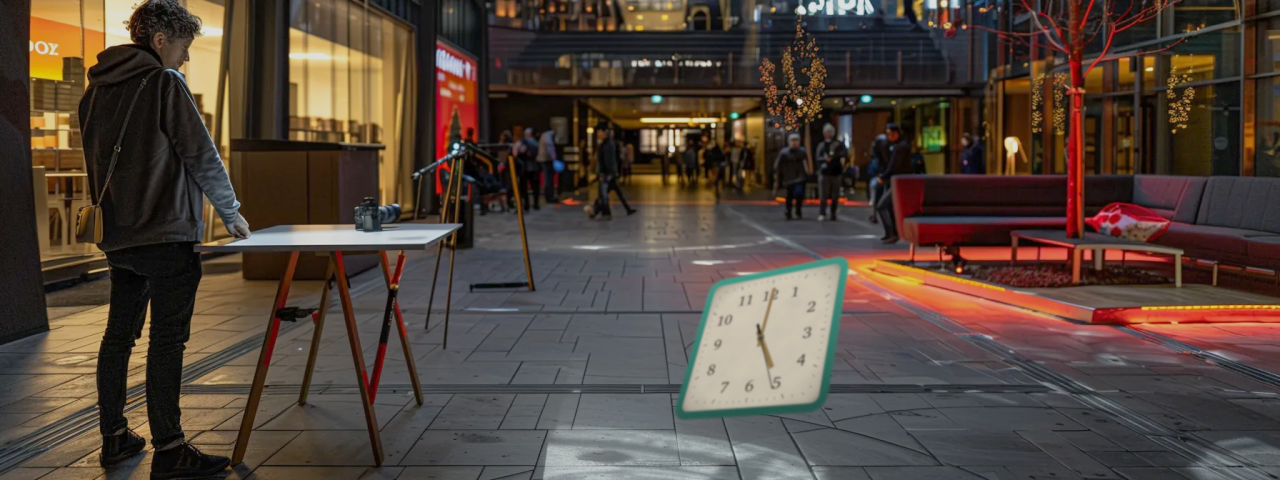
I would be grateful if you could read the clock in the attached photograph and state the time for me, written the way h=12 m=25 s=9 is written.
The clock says h=5 m=0 s=26
